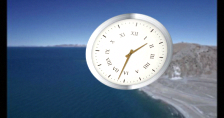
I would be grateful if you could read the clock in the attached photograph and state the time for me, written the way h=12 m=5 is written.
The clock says h=1 m=32
